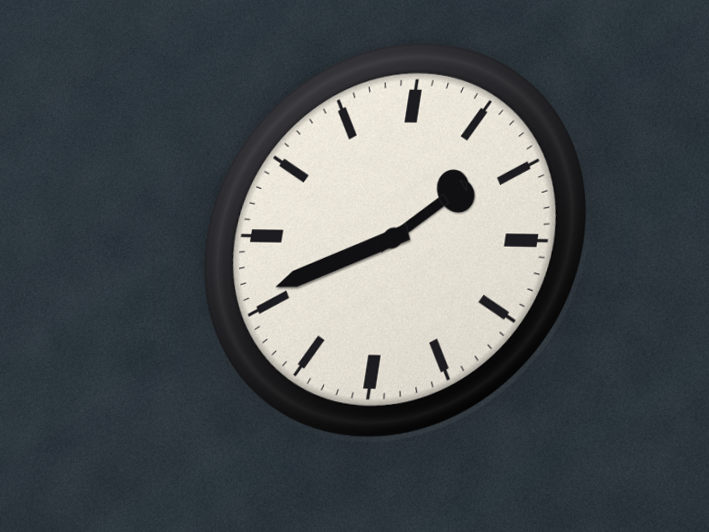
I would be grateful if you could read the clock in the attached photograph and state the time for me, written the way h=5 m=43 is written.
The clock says h=1 m=41
